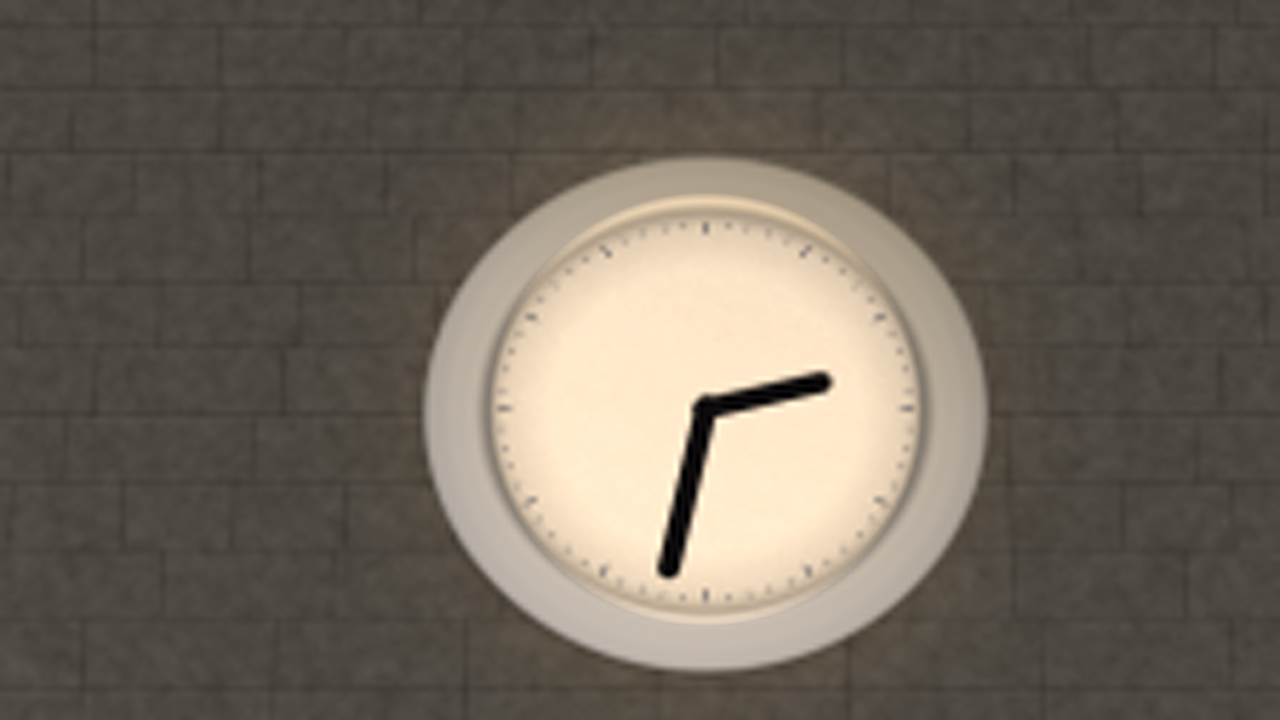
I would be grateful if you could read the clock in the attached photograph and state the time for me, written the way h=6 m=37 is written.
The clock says h=2 m=32
